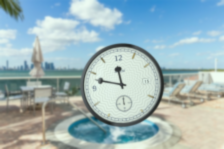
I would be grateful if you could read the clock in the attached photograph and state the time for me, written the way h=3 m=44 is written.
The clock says h=11 m=48
